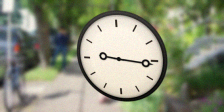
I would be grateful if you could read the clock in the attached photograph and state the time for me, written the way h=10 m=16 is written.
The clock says h=9 m=16
